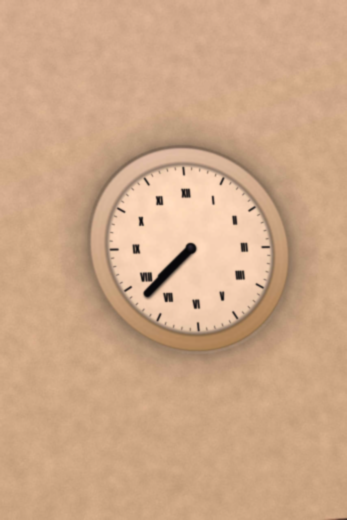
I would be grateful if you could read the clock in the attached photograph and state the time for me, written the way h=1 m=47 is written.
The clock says h=7 m=38
